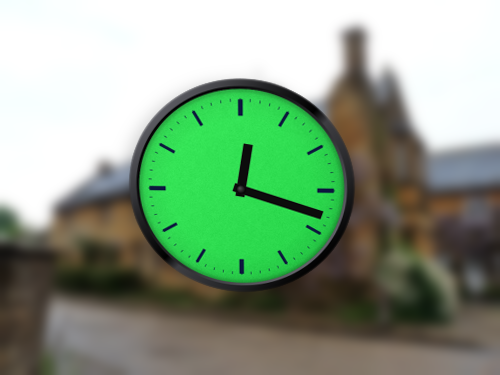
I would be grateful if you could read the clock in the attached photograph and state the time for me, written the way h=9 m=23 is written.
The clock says h=12 m=18
